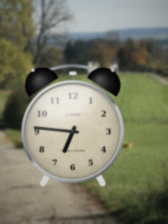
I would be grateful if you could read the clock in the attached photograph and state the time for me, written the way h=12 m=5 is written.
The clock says h=6 m=46
